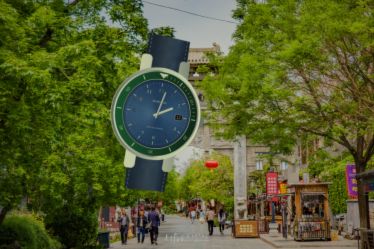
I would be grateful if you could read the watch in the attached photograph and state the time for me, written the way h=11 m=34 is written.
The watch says h=2 m=2
